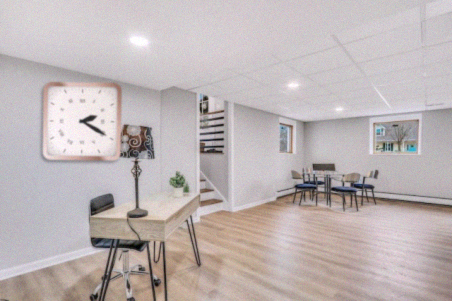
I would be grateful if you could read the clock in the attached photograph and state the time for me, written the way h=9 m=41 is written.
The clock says h=2 m=20
